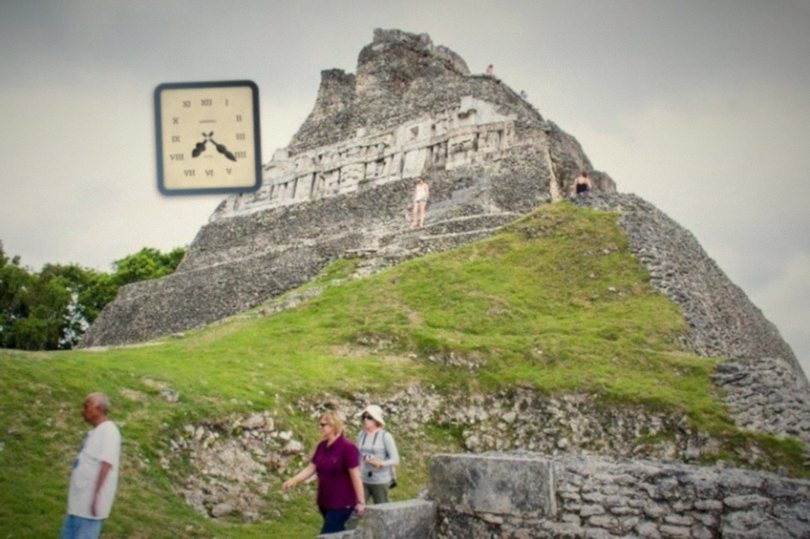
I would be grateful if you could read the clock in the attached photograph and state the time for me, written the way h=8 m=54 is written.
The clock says h=7 m=22
